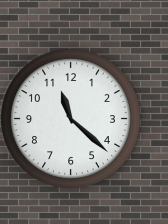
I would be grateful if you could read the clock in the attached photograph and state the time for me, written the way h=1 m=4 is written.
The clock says h=11 m=22
